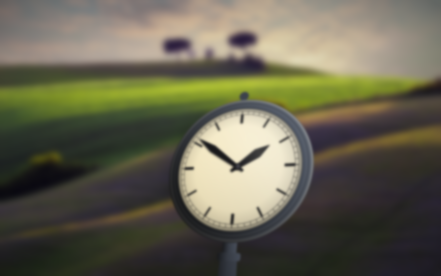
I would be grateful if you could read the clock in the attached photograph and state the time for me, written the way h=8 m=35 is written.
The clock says h=1 m=51
